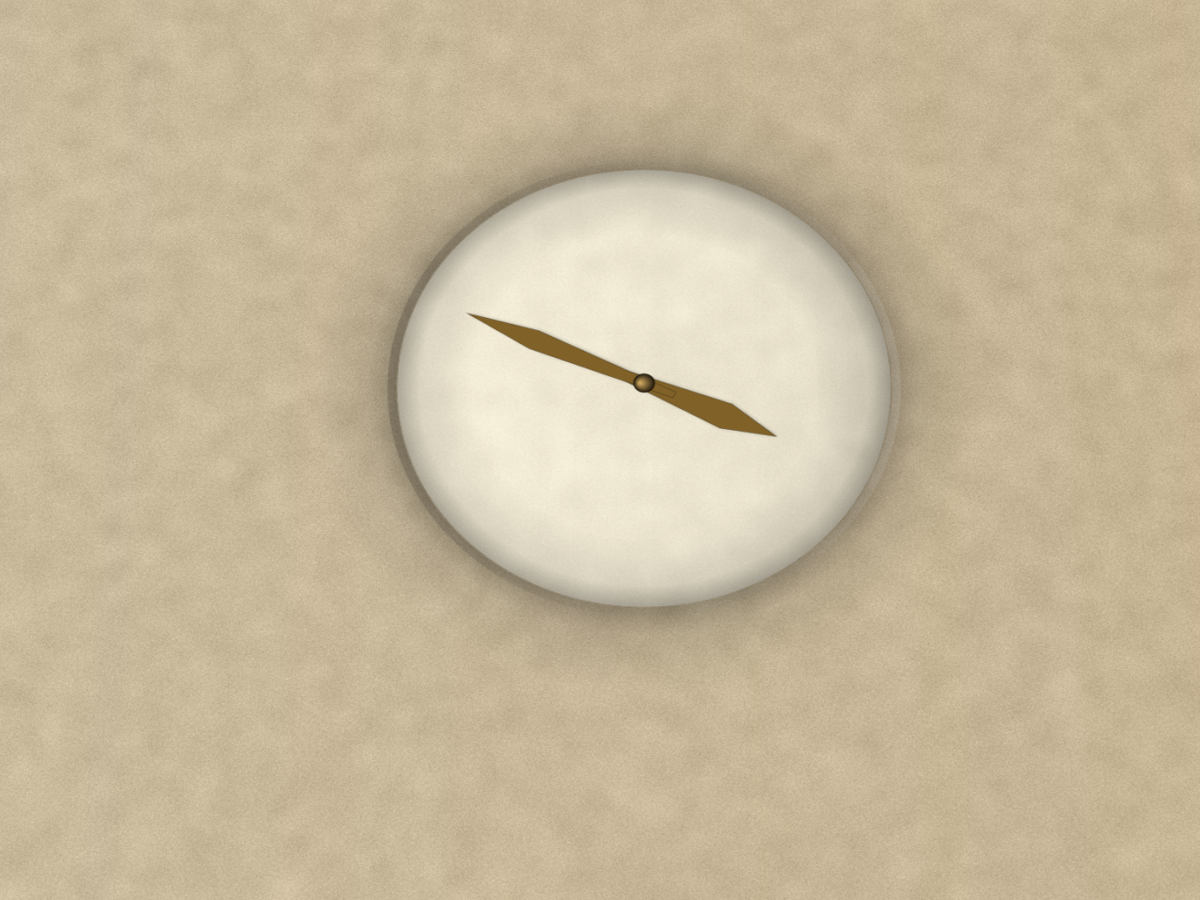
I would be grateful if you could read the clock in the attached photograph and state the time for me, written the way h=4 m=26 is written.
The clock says h=3 m=49
